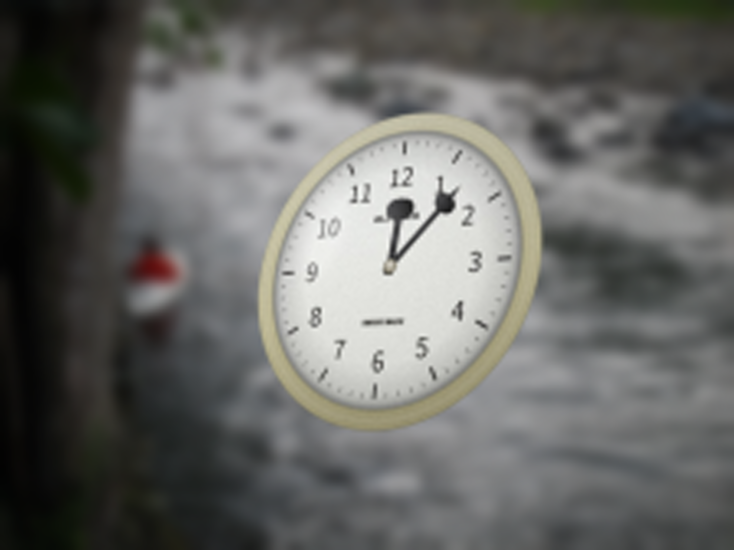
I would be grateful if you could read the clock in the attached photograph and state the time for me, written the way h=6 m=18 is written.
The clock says h=12 m=7
